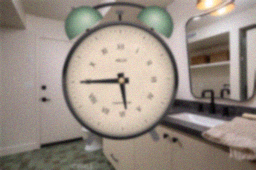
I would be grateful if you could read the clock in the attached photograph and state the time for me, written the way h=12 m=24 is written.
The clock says h=5 m=45
